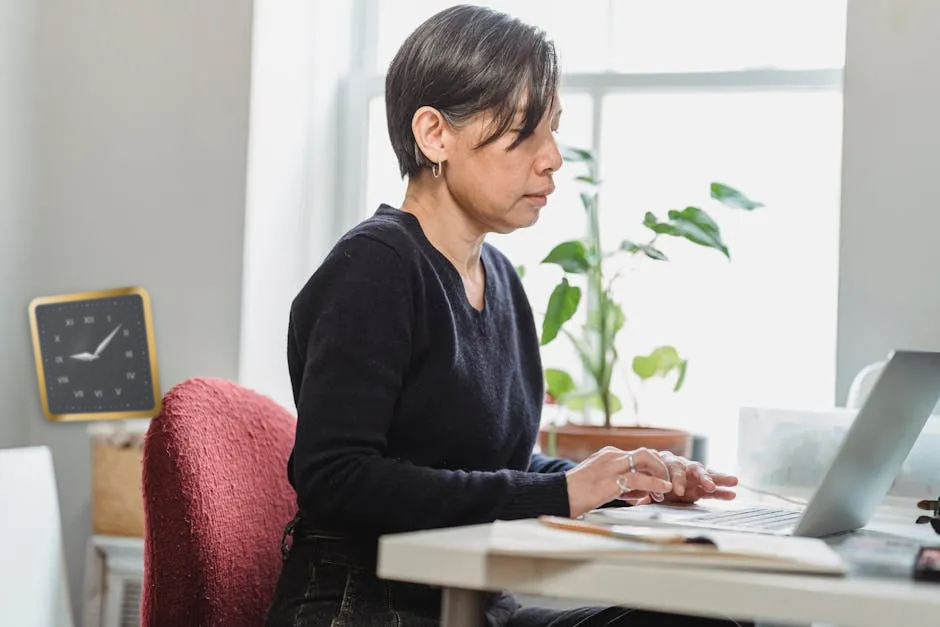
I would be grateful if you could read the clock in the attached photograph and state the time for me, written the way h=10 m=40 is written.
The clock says h=9 m=8
